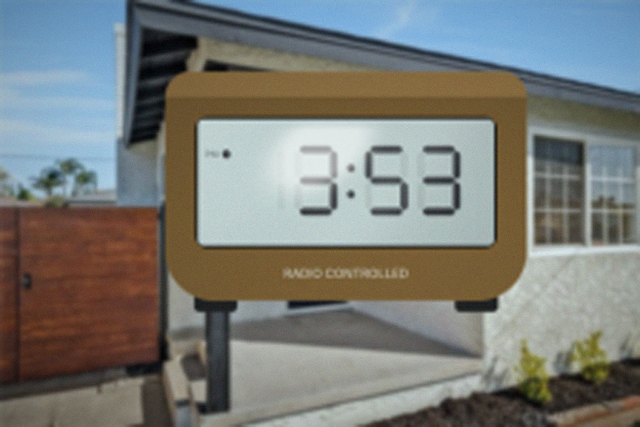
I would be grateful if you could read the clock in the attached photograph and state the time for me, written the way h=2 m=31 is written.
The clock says h=3 m=53
